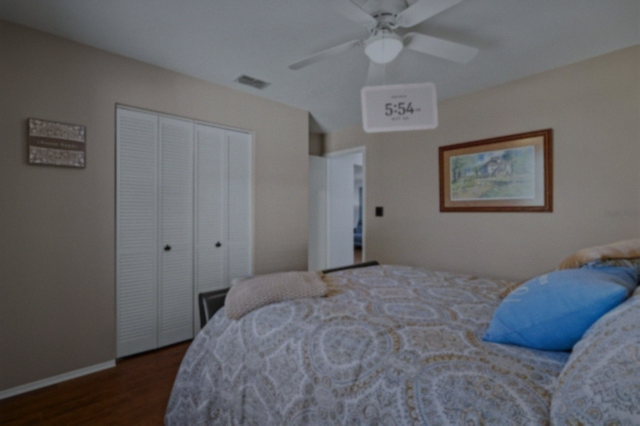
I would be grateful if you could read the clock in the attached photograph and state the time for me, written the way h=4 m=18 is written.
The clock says h=5 m=54
